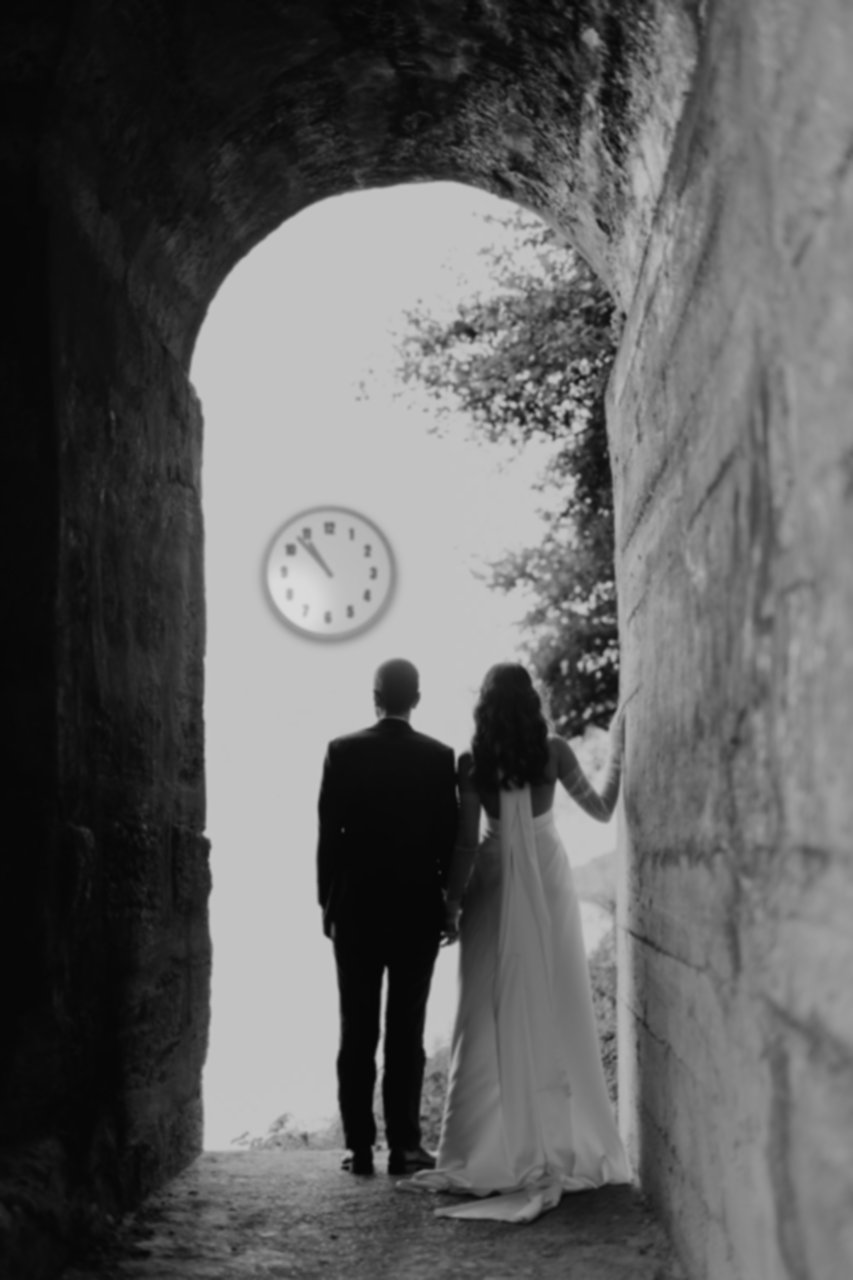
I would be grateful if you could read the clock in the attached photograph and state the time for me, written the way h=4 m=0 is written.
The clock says h=10 m=53
